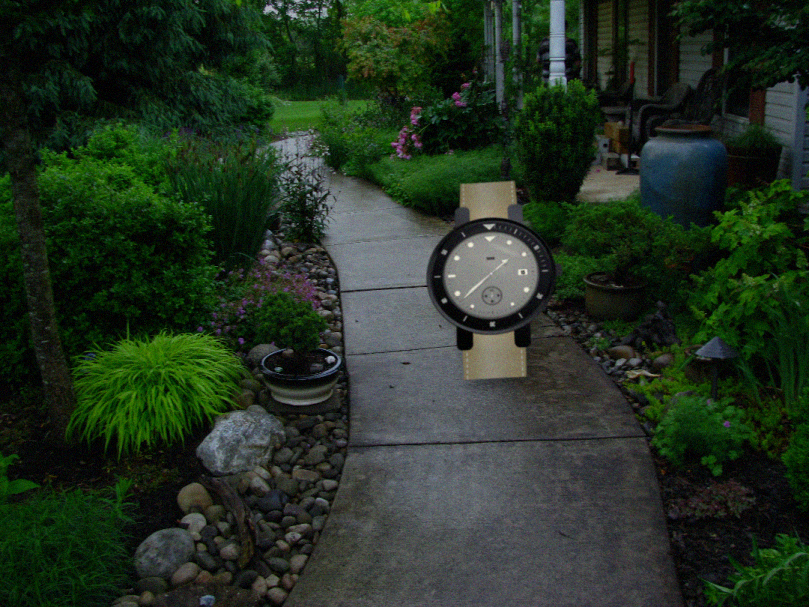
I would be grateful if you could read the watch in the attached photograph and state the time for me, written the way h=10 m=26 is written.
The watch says h=1 m=38
